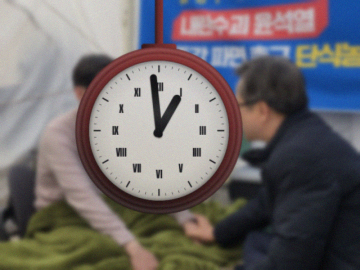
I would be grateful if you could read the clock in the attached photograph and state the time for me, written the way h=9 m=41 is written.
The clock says h=12 m=59
